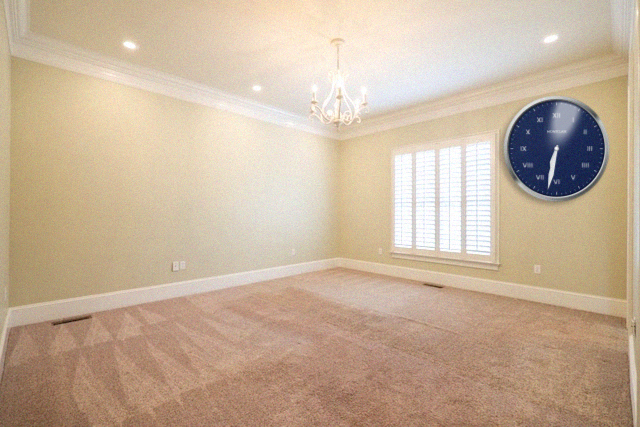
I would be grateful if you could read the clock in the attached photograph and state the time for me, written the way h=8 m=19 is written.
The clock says h=6 m=32
